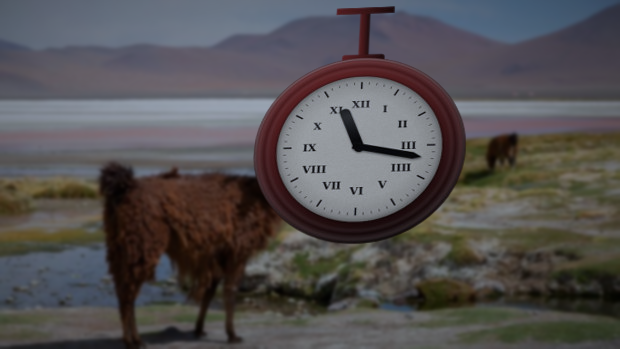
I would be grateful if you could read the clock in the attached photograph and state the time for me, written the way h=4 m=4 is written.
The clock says h=11 m=17
